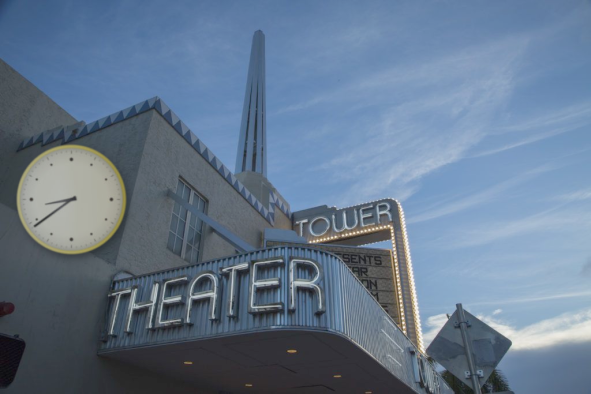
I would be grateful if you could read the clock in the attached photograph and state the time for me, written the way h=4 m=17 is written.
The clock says h=8 m=39
